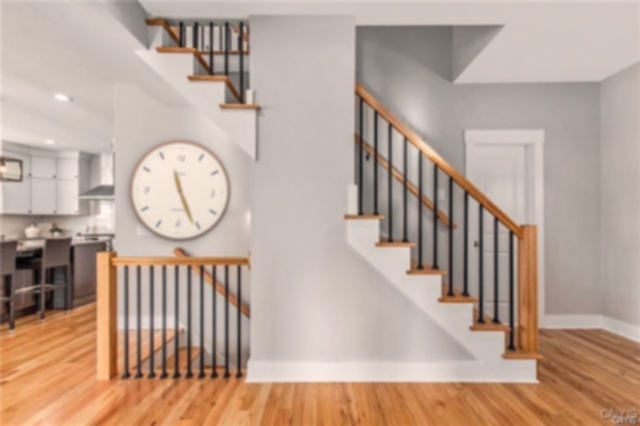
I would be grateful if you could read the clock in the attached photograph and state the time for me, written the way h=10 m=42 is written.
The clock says h=11 m=26
